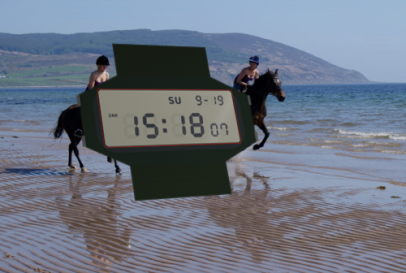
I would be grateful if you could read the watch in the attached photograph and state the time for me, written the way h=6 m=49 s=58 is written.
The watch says h=15 m=18 s=7
